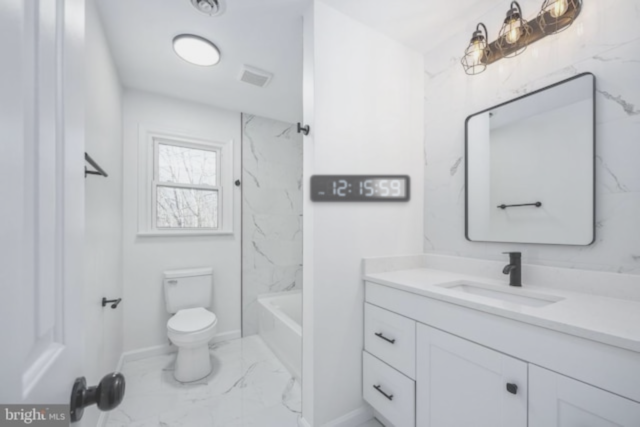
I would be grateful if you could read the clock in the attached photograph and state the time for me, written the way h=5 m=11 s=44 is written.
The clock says h=12 m=15 s=59
